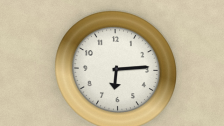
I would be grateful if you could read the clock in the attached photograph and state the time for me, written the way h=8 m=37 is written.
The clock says h=6 m=14
